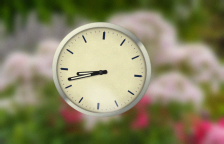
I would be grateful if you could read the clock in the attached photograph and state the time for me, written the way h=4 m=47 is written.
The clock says h=8 m=42
